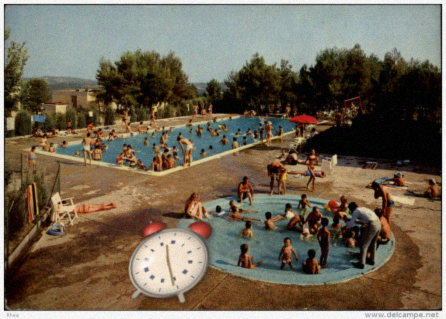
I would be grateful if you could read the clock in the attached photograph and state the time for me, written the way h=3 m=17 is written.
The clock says h=11 m=26
